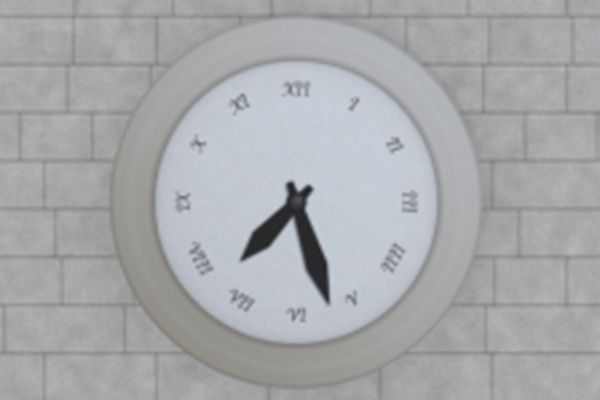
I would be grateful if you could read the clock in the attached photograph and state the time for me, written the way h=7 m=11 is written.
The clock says h=7 m=27
